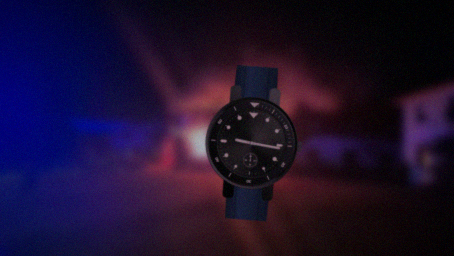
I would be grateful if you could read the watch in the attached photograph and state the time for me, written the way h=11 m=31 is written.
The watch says h=9 m=16
